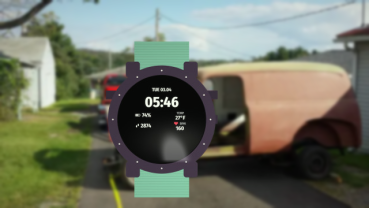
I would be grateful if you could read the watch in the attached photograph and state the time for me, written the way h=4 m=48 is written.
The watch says h=5 m=46
